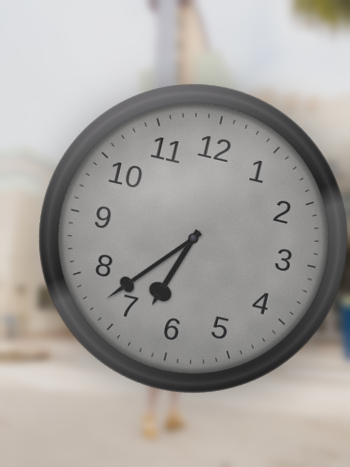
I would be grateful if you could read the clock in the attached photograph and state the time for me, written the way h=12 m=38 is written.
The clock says h=6 m=37
